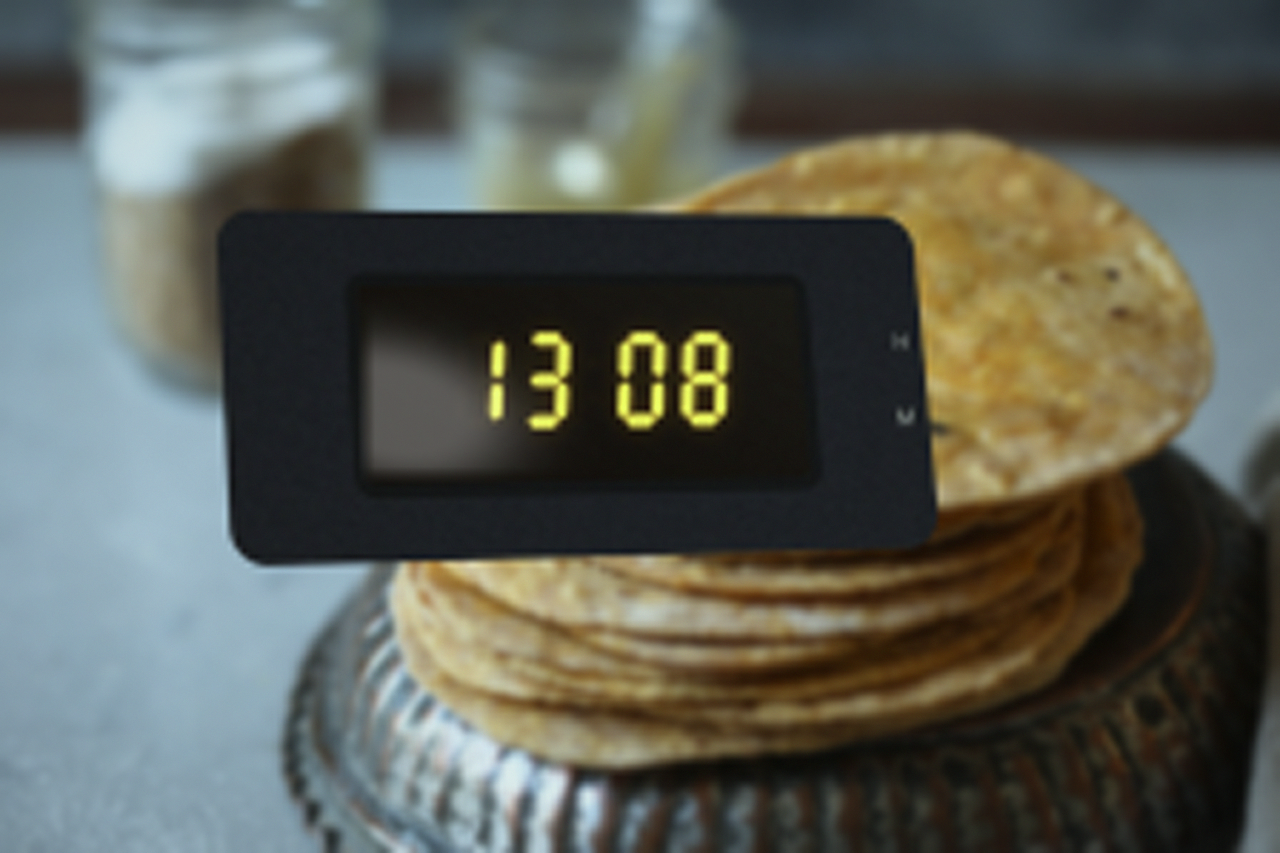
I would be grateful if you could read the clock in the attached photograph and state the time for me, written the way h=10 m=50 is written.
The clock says h=13 m=8
